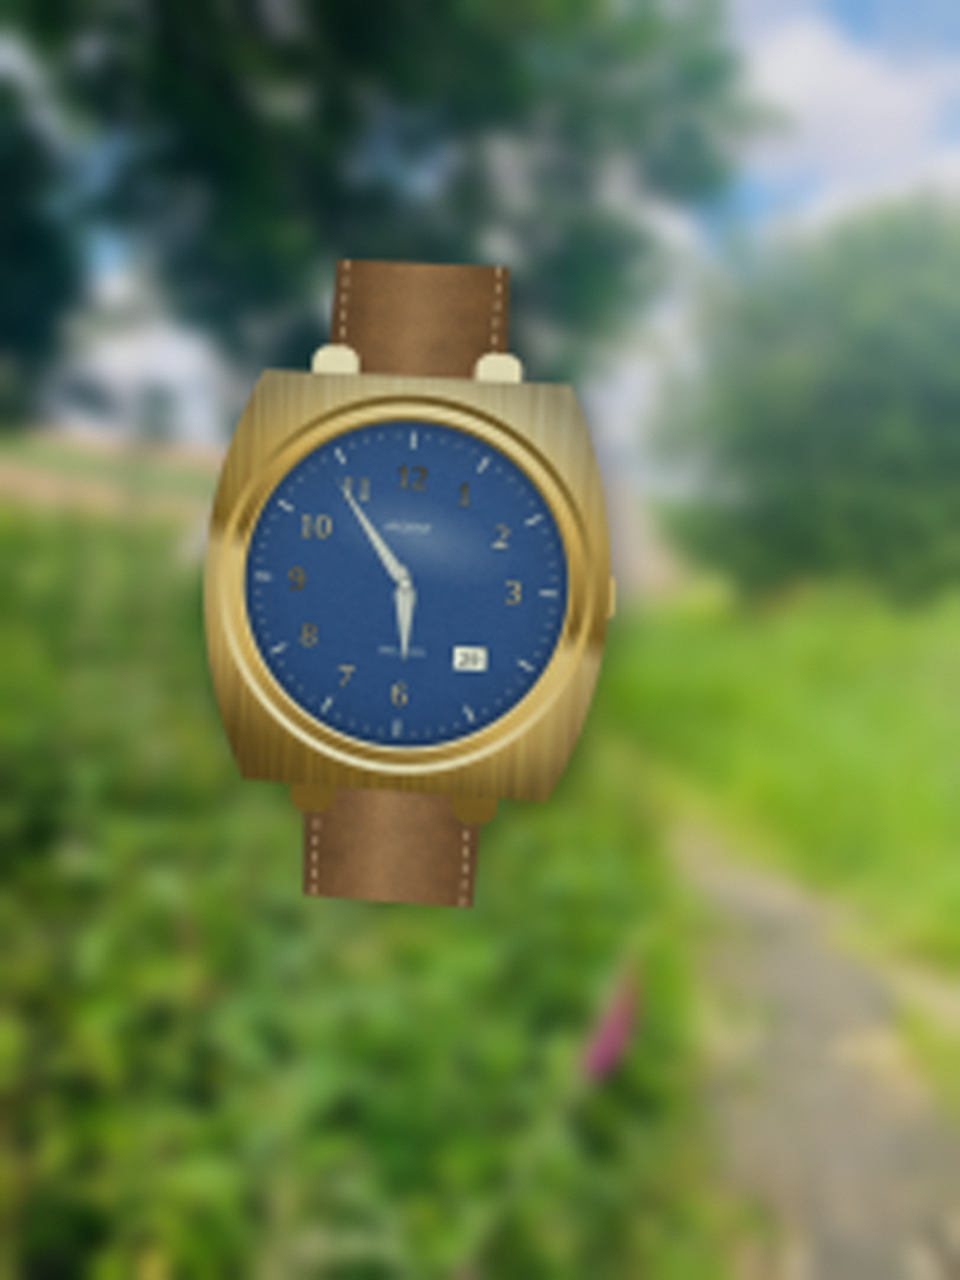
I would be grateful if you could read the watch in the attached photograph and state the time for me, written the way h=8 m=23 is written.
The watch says h=5 m=54
